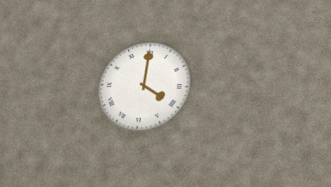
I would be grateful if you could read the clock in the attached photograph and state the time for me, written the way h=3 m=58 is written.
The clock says h=4 m=0
